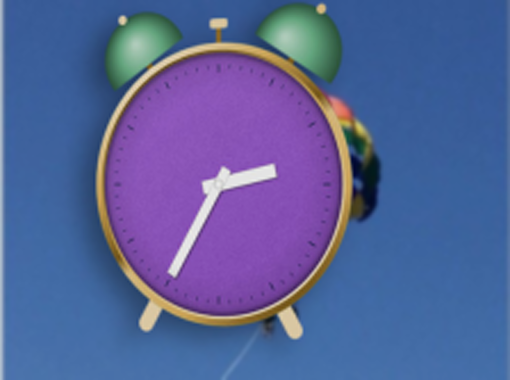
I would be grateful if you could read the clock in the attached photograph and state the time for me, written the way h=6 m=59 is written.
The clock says h=2 m=35
